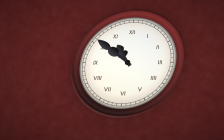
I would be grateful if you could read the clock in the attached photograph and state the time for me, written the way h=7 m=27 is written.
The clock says h=10 m=51
